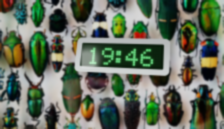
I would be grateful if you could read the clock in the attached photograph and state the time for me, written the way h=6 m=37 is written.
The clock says h=19 m=46
